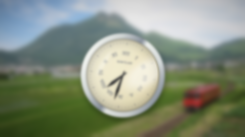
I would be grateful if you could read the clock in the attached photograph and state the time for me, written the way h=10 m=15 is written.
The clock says h=7 m=32
